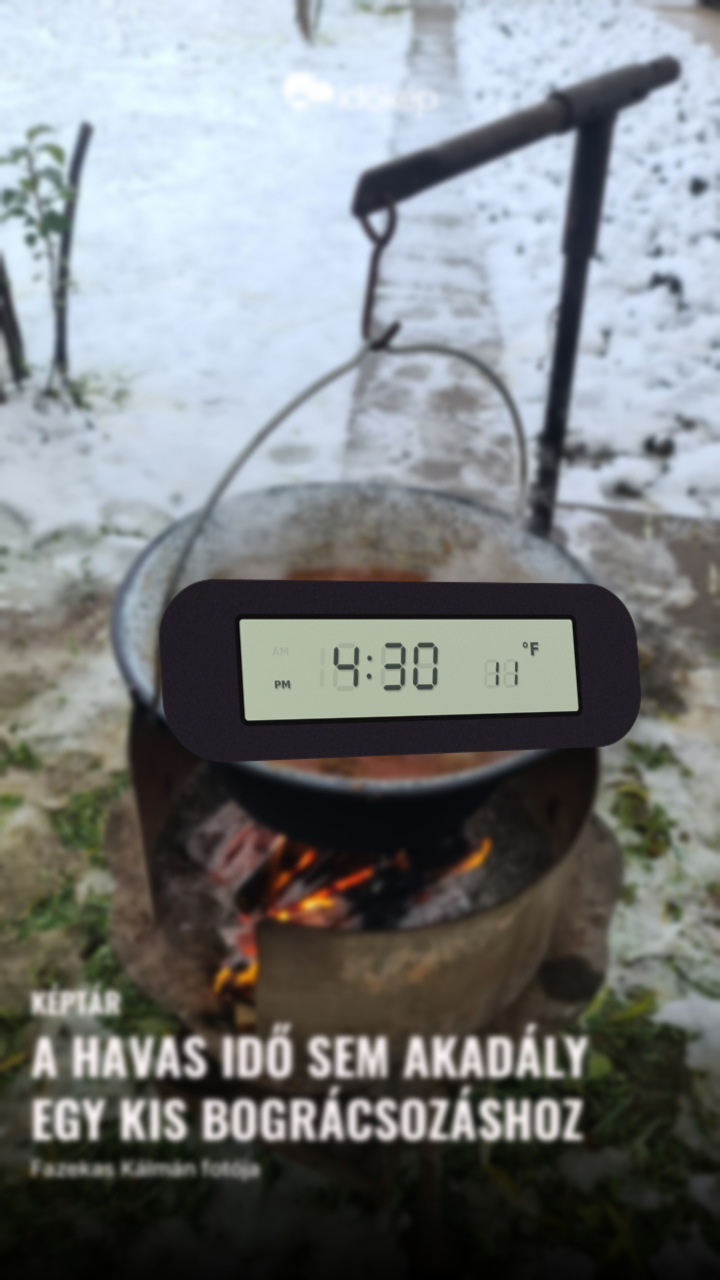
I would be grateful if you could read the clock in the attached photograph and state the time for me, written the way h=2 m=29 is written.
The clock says h=4 m=30
